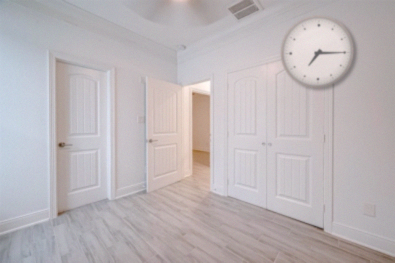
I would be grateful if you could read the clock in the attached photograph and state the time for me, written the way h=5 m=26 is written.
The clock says h=7 m=15
